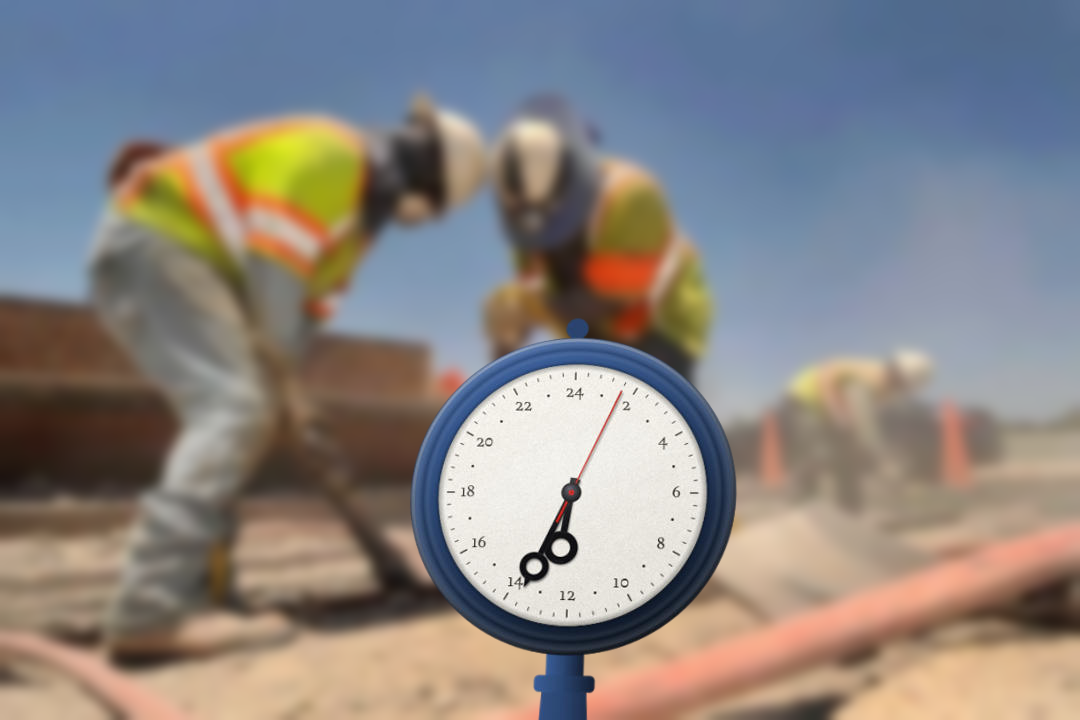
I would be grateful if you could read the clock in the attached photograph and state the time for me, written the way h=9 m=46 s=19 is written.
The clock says h=12 m=34 s=4
